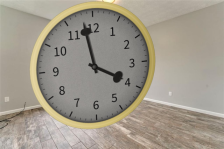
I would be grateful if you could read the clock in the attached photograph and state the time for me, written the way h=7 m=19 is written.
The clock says h=3 m=58
